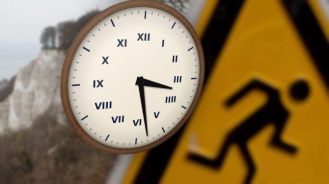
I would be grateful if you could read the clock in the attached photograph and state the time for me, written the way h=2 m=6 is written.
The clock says h=3 m=28
